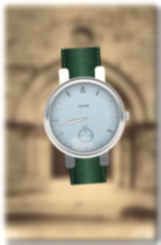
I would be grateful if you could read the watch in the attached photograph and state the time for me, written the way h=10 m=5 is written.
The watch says h=8 m=43
